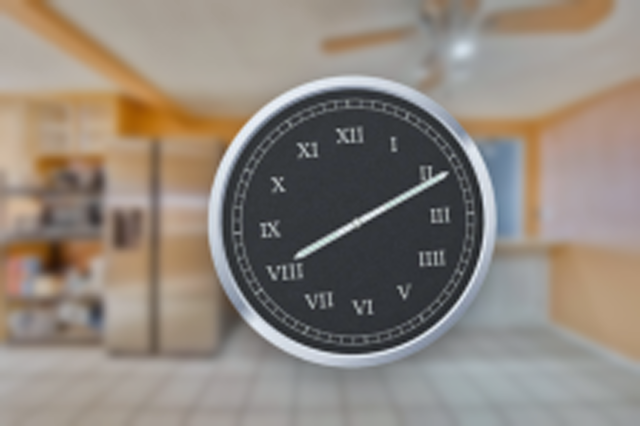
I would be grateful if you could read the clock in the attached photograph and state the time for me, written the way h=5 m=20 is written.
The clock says h=8 m=11
